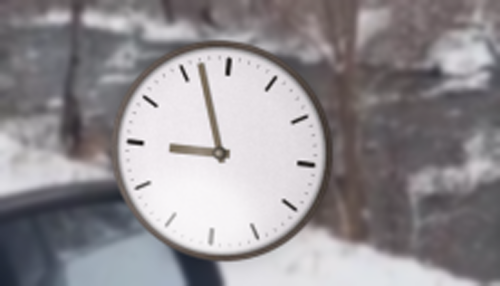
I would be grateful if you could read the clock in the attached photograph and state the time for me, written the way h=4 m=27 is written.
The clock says h=8 m=57
